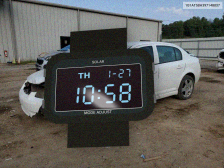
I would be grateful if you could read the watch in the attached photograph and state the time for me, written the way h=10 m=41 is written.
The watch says h=10 m=58
